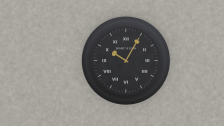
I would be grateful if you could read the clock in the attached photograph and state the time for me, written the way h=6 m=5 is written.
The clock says h=10 m=5
